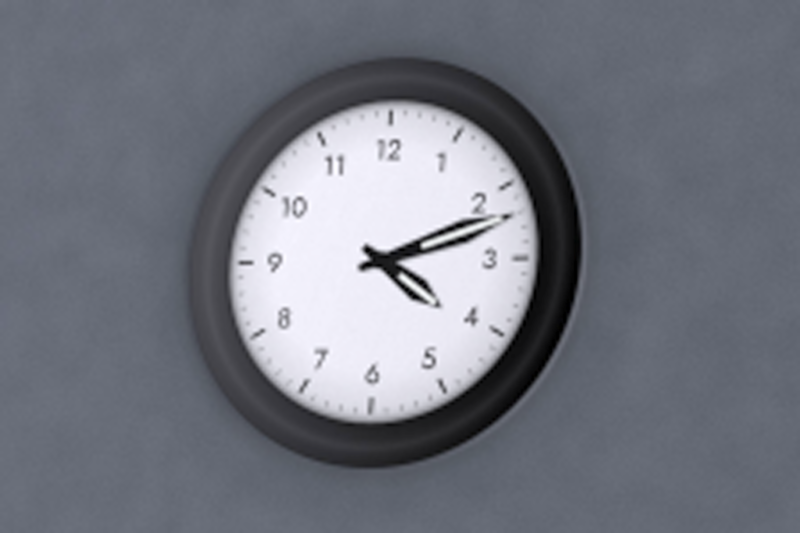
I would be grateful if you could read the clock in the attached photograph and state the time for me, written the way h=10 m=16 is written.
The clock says h=4 m=12
